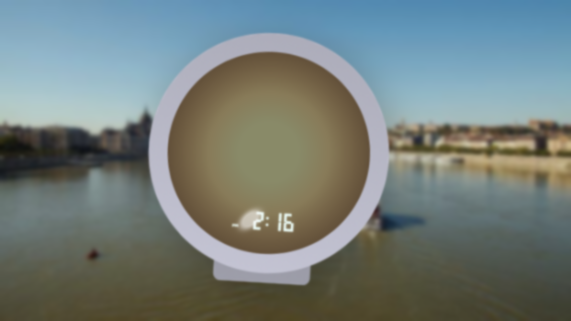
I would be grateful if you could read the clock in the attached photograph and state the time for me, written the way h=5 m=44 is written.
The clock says h=2 m=16
